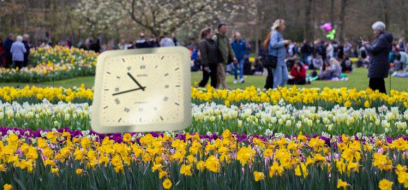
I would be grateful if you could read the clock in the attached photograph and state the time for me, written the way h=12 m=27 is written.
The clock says h=10 m=43
